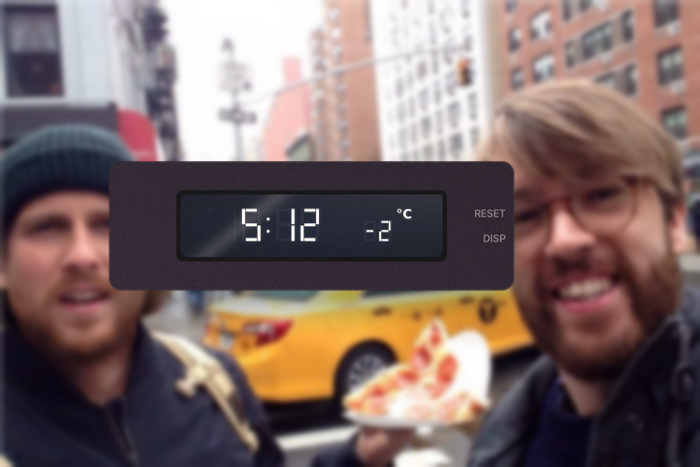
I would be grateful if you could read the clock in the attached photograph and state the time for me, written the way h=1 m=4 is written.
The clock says h=5 m=12
